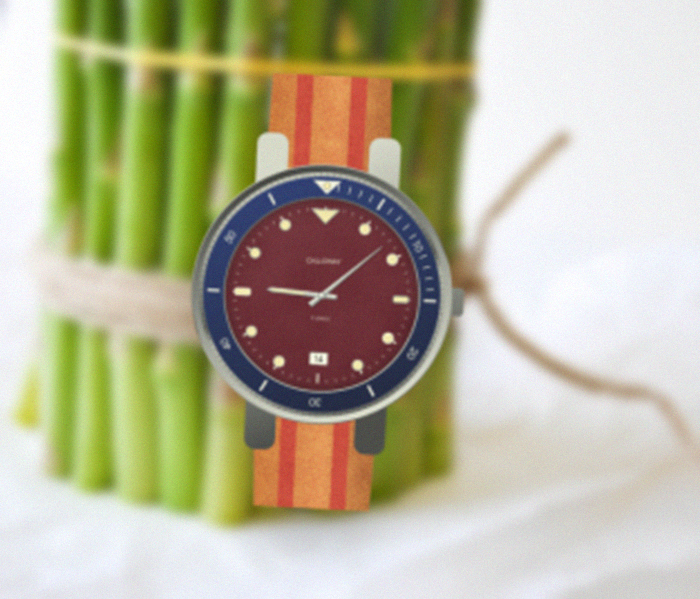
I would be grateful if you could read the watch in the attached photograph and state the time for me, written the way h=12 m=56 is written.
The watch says h=9 m=8
